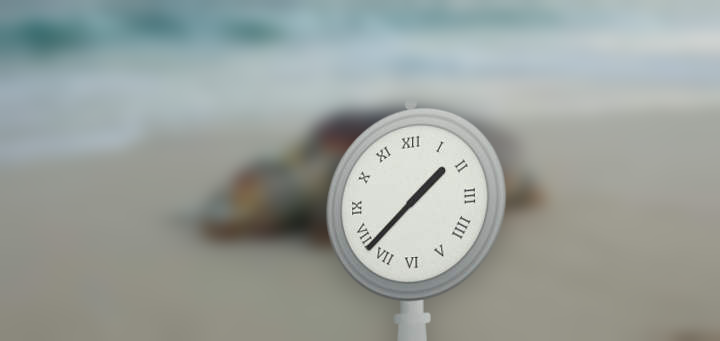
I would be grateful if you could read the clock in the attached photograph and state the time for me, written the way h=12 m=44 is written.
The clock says h=1 m=38
